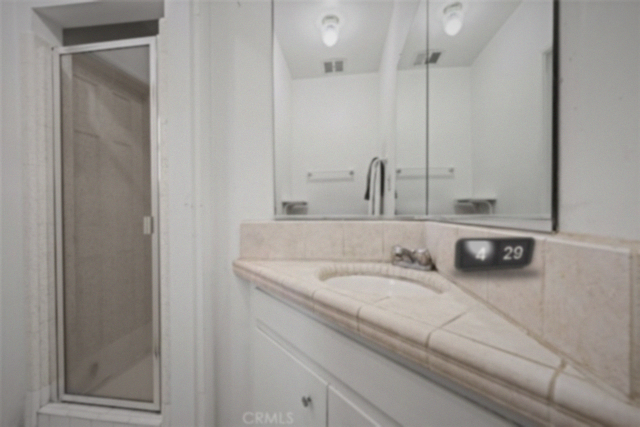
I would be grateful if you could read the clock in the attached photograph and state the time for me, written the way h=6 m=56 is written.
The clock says h=4 m=29
